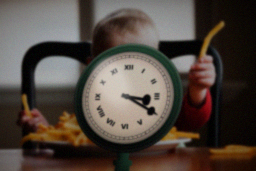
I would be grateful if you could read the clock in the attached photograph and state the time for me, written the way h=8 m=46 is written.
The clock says h=3 m=20
